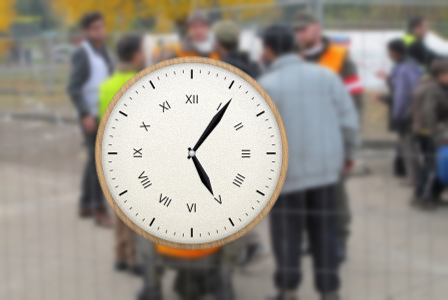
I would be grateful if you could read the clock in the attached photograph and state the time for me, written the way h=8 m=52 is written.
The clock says h=5 m=6
